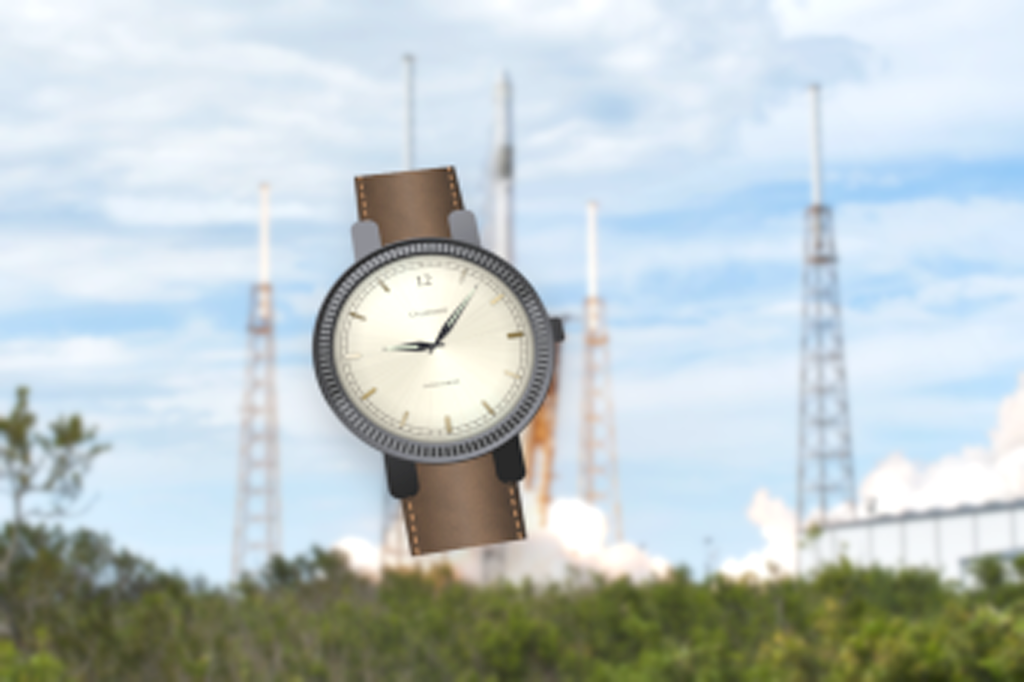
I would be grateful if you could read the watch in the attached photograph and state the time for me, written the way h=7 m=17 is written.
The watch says h=9 m=7
